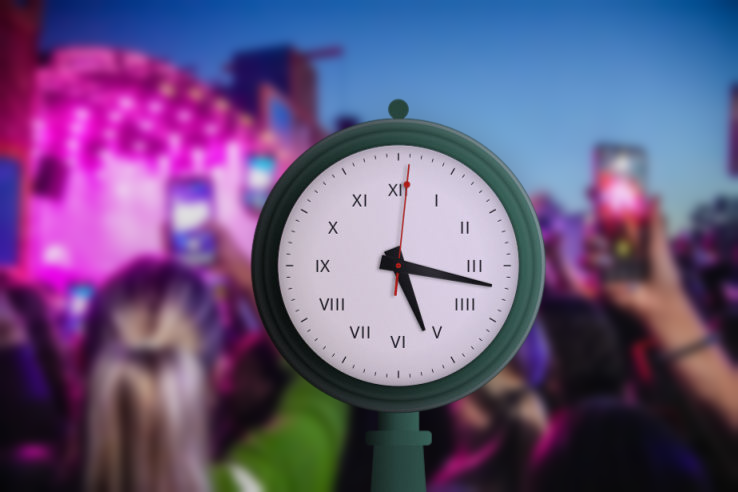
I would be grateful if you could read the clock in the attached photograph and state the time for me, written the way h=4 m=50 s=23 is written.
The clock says h=5 m=17 s=1
